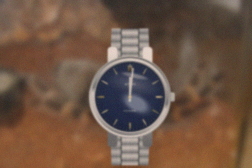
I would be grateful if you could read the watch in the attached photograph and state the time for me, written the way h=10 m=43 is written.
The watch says h=12 m=1
